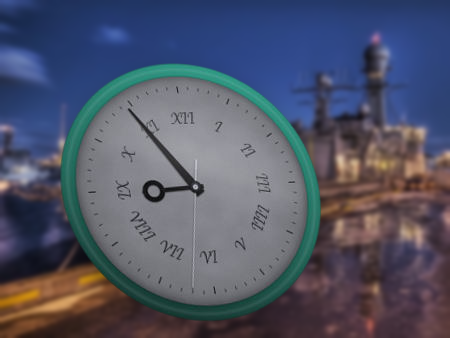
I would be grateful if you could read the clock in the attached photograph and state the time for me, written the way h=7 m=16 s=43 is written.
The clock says h=8 m=54 s=32
